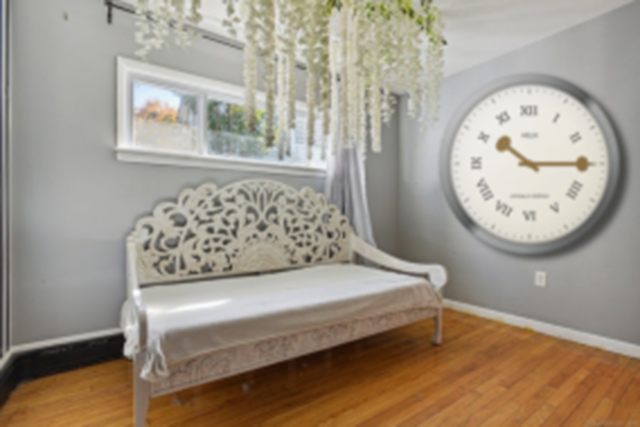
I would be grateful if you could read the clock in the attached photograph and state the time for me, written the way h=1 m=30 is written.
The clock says h=10 m=15
